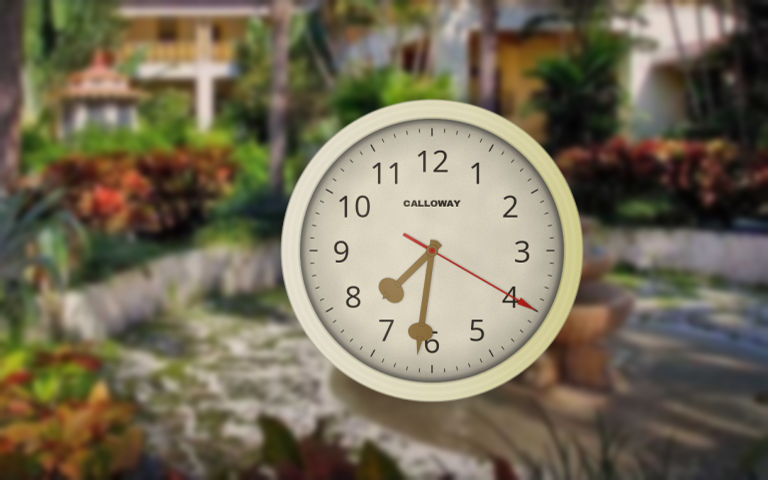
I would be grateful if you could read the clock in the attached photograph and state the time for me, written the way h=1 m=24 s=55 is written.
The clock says h=7 m=31 s=20
